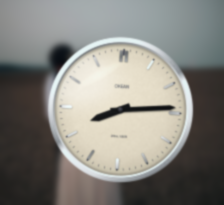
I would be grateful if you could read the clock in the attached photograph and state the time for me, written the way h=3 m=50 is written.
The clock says h=8 m=14
